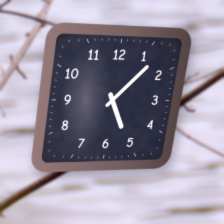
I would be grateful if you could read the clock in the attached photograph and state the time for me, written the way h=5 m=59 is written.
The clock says h=5 m=7
